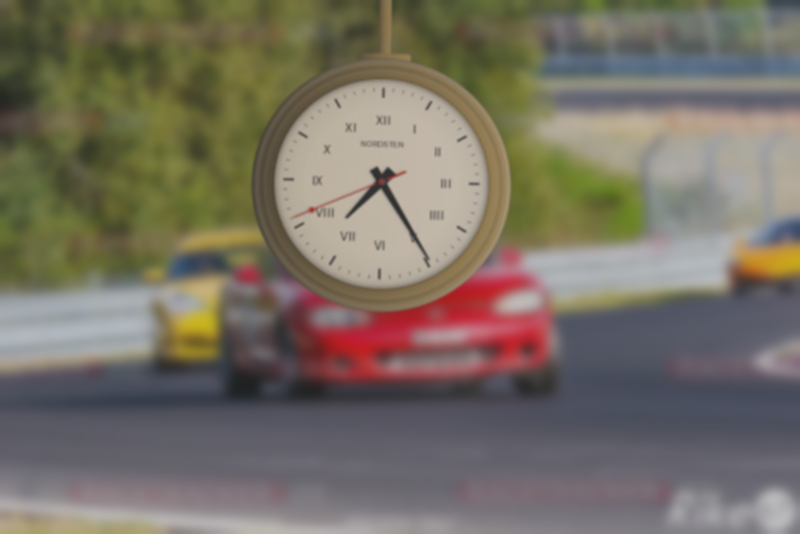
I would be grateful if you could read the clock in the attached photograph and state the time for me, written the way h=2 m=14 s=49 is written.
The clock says h=7 m=24 s=41
